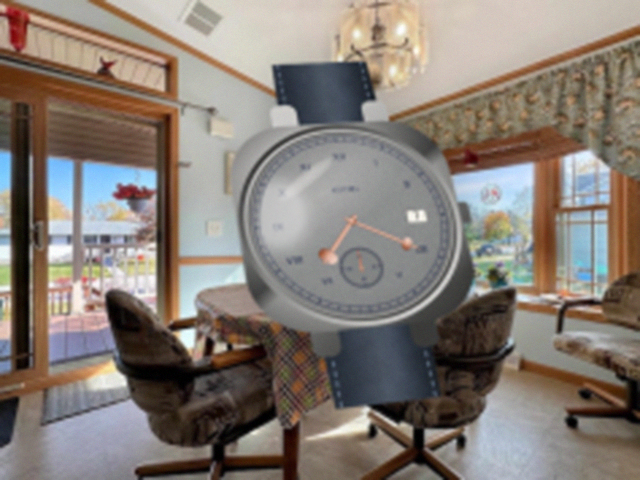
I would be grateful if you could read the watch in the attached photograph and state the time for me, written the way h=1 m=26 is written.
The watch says h=7 m=20
